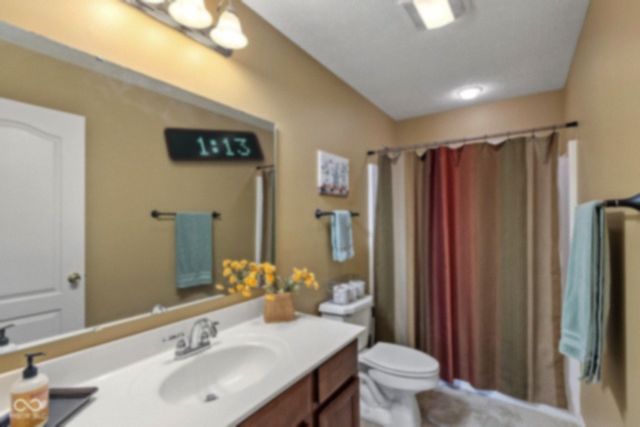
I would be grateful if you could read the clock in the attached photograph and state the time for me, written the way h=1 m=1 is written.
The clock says h=1 m=13
